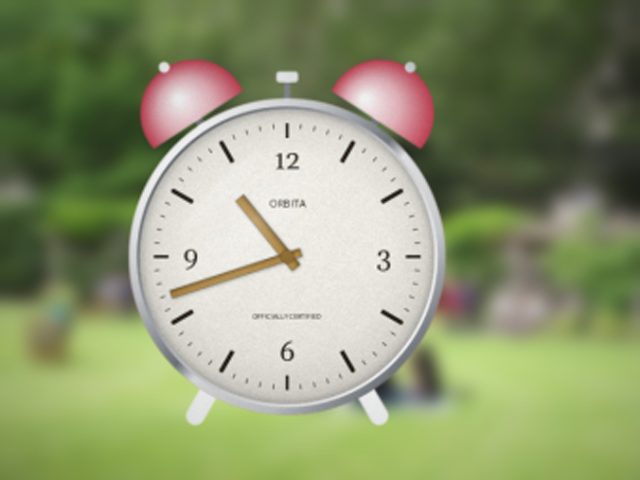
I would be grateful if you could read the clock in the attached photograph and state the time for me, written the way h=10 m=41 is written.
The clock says h=10 m=42
